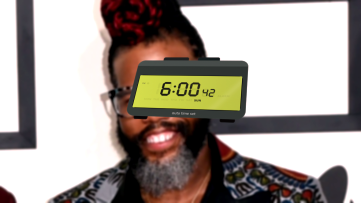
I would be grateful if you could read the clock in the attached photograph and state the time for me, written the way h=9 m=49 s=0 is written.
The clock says h=6 m=0 s=42
